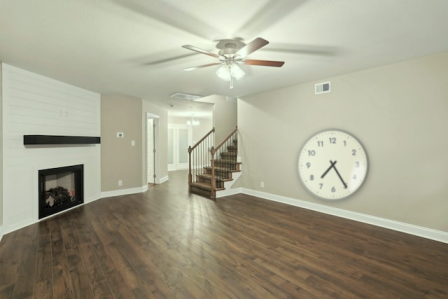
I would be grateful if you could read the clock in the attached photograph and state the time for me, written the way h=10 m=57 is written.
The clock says h=7 m=25
